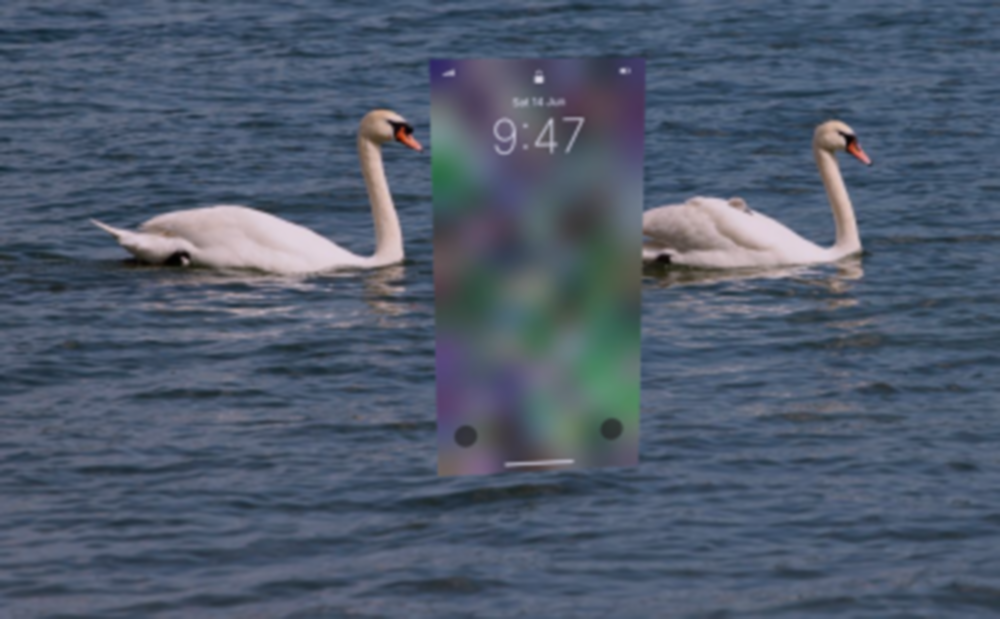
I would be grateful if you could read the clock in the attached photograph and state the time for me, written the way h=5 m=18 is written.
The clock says h=9 m=47
